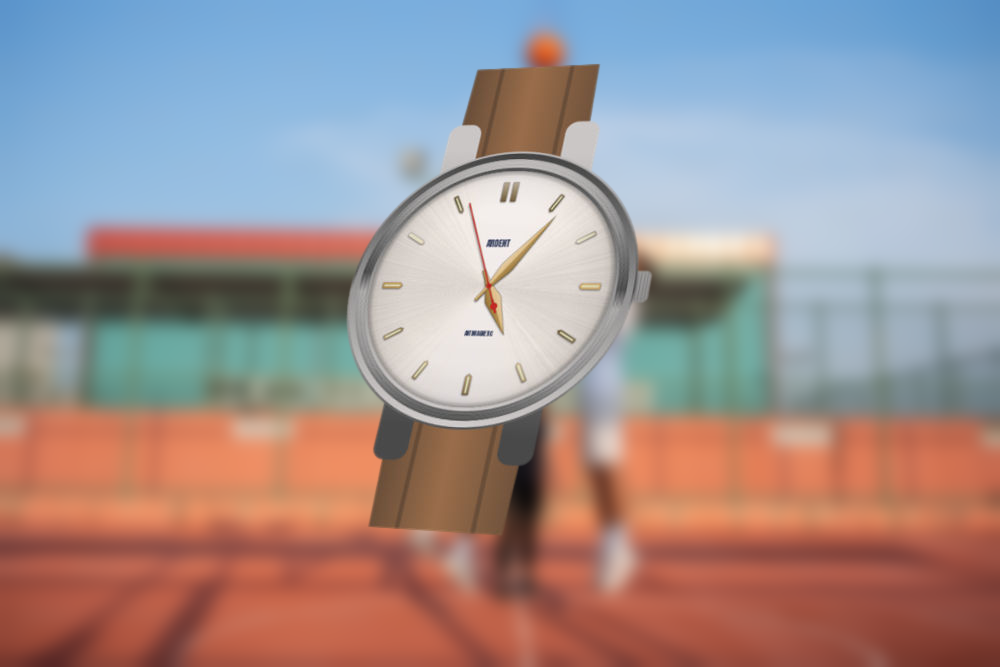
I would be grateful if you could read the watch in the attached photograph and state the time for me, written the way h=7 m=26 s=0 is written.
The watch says h=5 m=5 s=56
